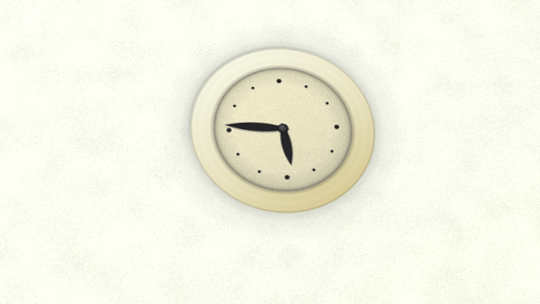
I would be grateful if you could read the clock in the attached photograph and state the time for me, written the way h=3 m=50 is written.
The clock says h=5 m=46
